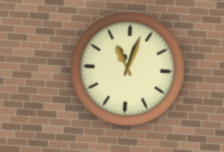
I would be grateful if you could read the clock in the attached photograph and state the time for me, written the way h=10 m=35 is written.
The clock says h=11 m=3
